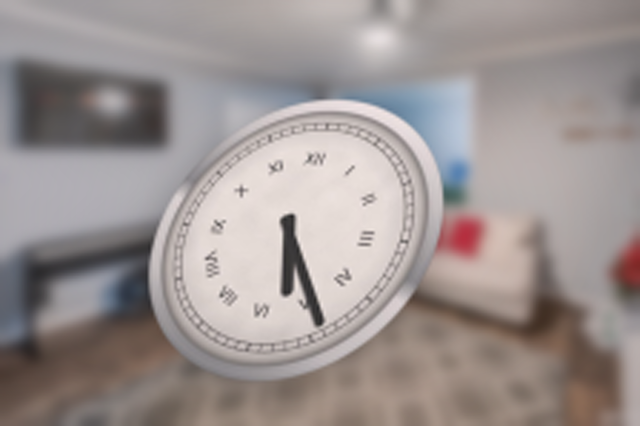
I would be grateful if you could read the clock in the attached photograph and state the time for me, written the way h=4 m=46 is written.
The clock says h=5 m=24
